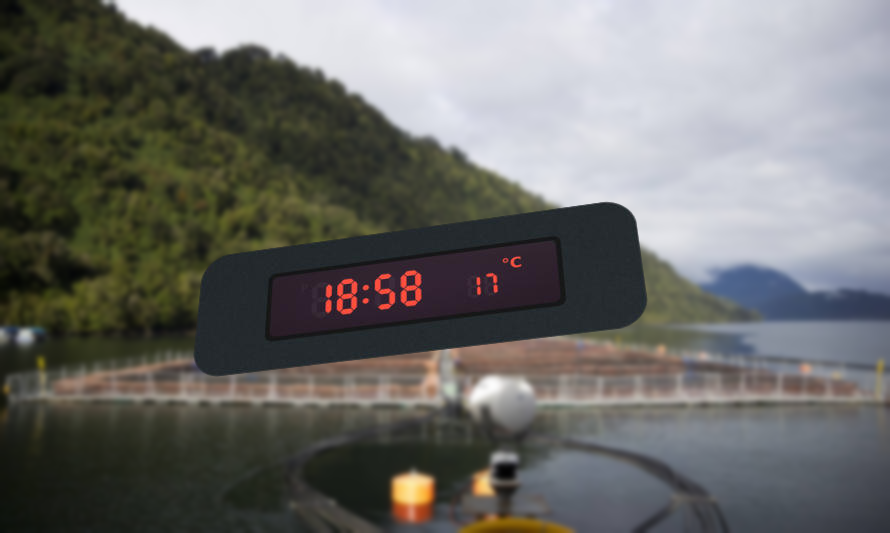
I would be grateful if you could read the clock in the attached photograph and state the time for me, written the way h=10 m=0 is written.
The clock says h=18 m=58
